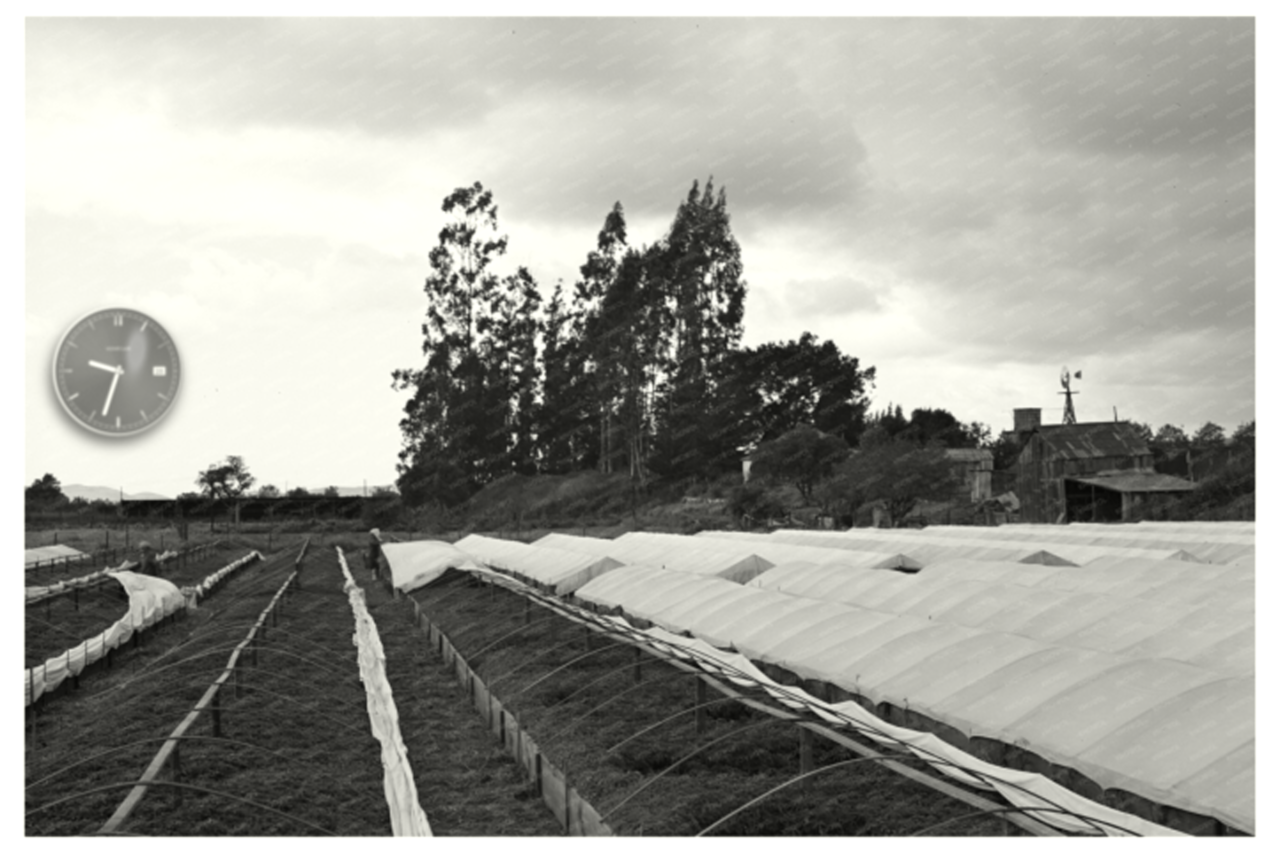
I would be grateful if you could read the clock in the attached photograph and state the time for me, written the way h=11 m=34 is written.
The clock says h=9 m=33
